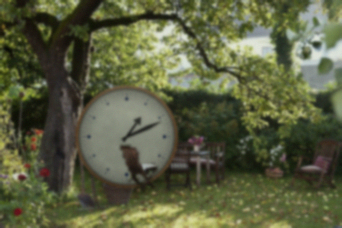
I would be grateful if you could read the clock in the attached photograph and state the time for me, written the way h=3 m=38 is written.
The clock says h=1 m=11
